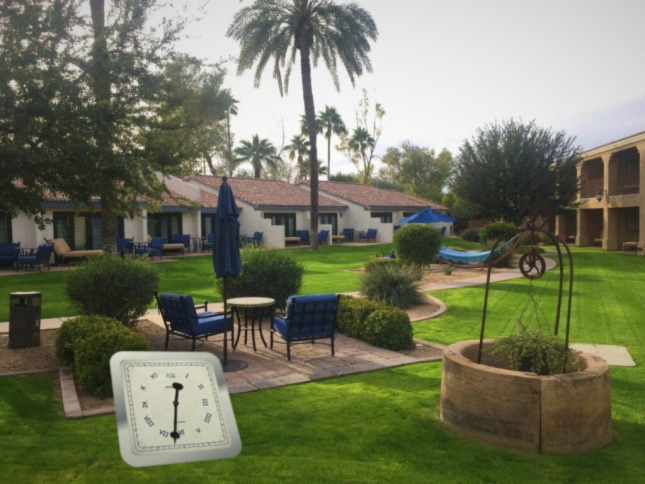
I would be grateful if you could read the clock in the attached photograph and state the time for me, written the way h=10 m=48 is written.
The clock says h=12 m=32
